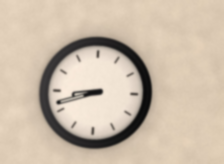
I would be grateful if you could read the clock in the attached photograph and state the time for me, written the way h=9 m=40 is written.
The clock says h=8 m=42
